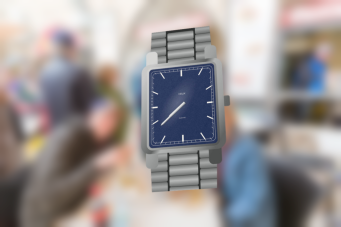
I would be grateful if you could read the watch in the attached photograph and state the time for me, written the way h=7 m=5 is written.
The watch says h=7 m=38
